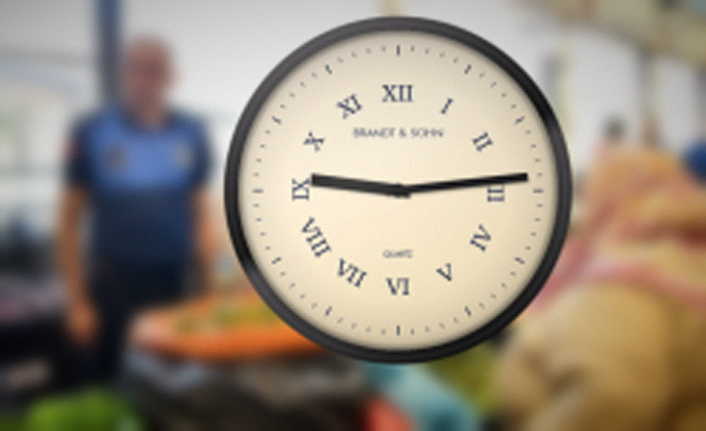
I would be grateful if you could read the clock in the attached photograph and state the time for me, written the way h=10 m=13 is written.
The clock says h=9 m=14
